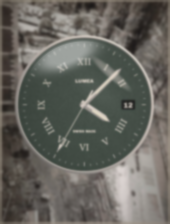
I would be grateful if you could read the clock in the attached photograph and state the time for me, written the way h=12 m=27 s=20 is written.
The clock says h=4 m=7 s=35
